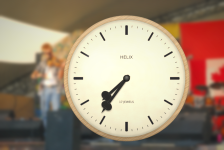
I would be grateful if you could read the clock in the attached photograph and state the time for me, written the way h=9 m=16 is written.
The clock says h=7 m=36
